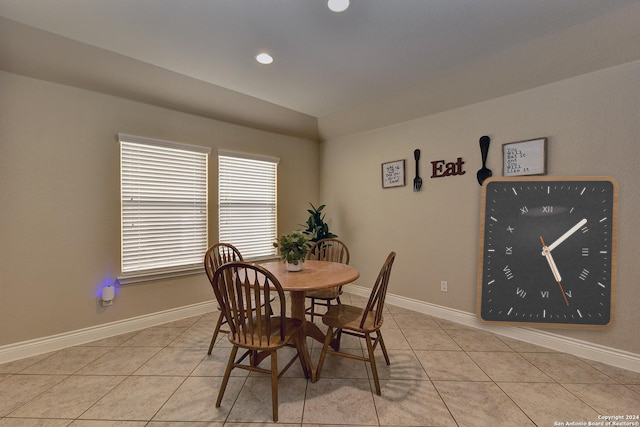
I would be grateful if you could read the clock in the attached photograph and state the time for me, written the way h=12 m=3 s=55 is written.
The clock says h=5 m=8 s=26
